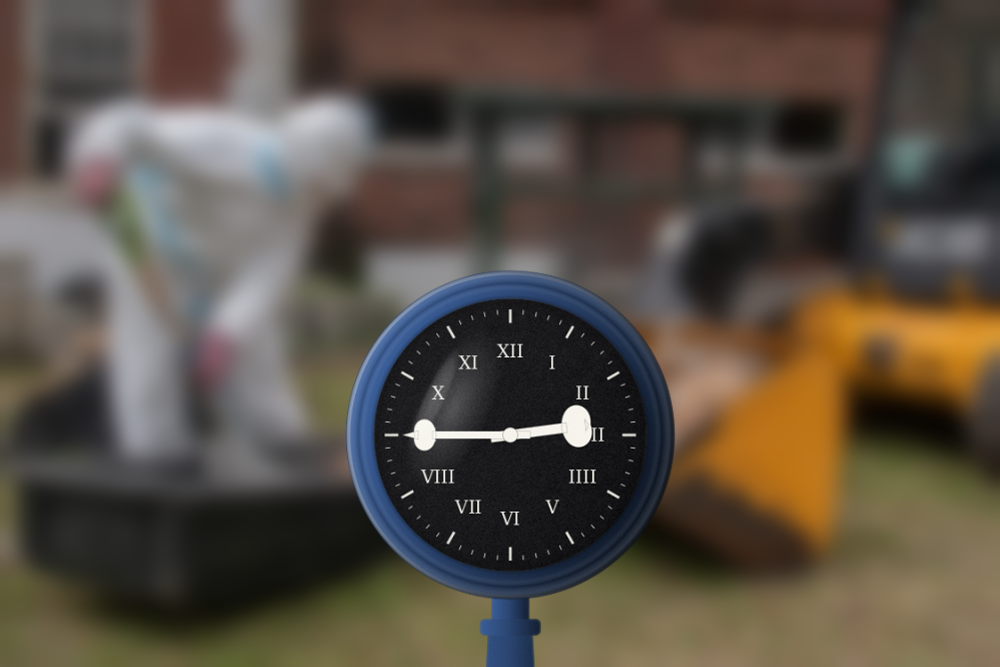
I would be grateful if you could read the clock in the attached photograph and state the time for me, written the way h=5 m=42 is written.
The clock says h=2 m=45
